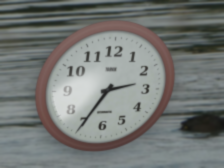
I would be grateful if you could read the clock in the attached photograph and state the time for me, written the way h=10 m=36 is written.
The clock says h=2 m=35
